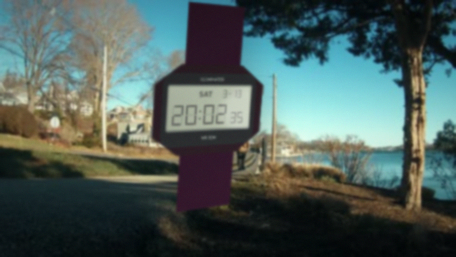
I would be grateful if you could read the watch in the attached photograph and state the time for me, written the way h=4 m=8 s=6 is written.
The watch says h=20 m=2 s=35
